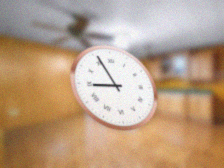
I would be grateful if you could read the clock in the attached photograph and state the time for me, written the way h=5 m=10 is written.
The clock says h=8 m=56
